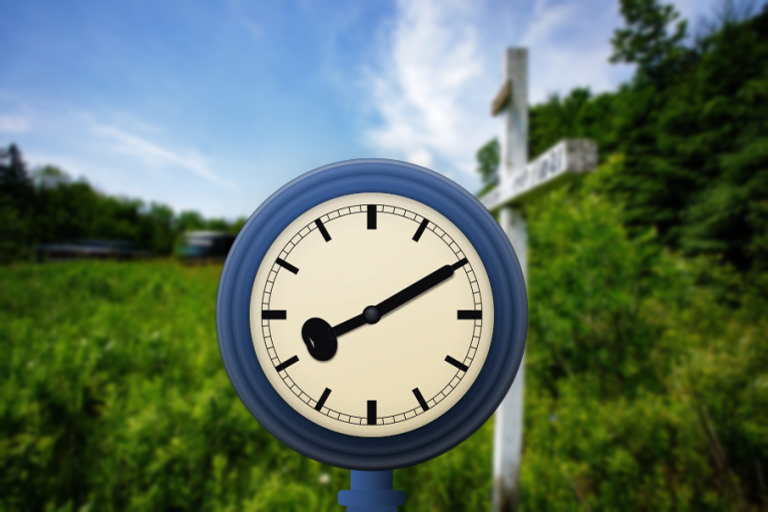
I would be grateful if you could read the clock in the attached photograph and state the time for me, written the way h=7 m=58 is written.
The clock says h=8 m=10
